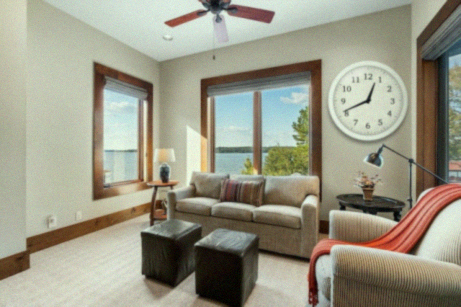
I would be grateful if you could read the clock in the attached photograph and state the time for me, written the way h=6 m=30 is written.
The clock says h=12 m=41
